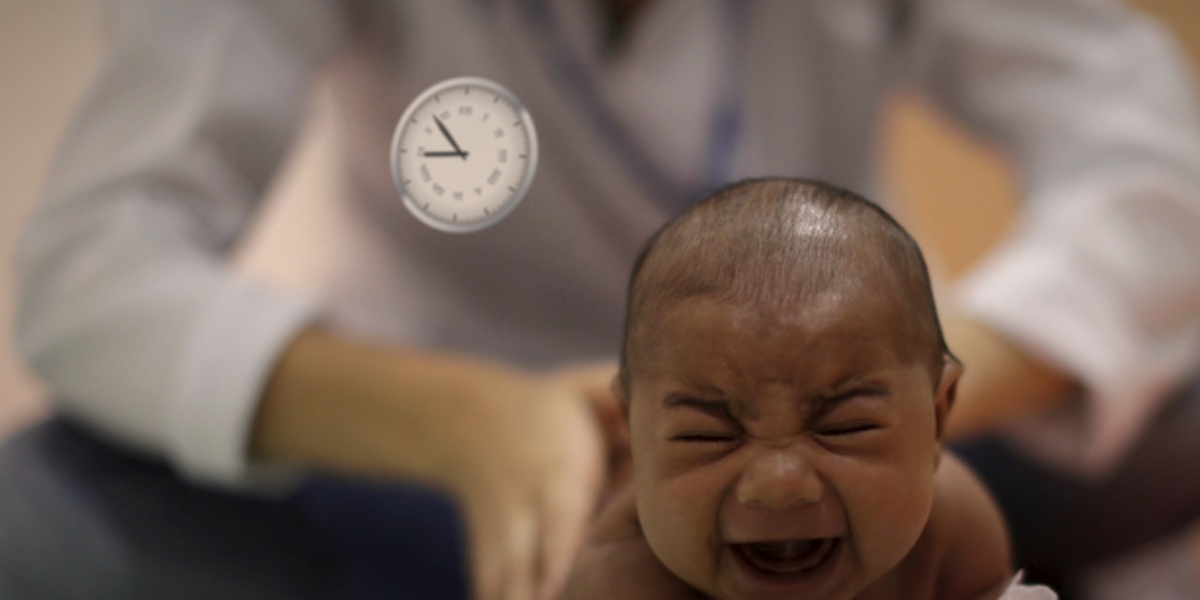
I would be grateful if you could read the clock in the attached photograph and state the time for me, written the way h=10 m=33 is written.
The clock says h=8 m=53
